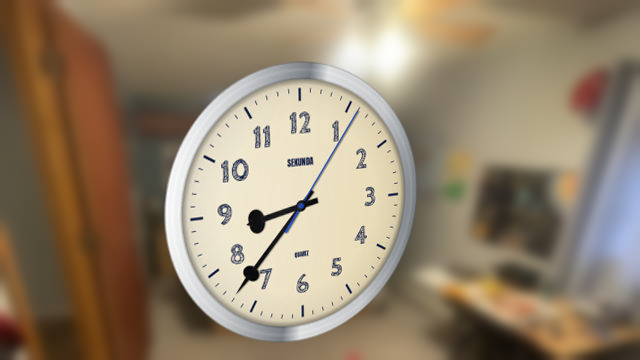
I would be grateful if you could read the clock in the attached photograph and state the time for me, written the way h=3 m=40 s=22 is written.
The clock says h=8 m=37 s=6
